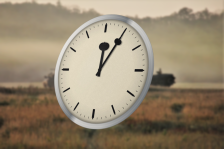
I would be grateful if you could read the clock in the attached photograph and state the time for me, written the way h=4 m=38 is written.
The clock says h=12 m=5
